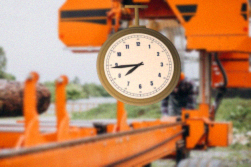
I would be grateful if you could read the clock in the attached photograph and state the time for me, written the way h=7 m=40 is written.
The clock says h=7 m=44
